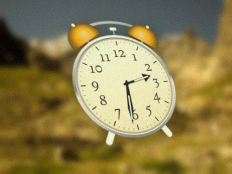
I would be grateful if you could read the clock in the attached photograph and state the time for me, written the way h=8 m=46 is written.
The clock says h=2 m=31
